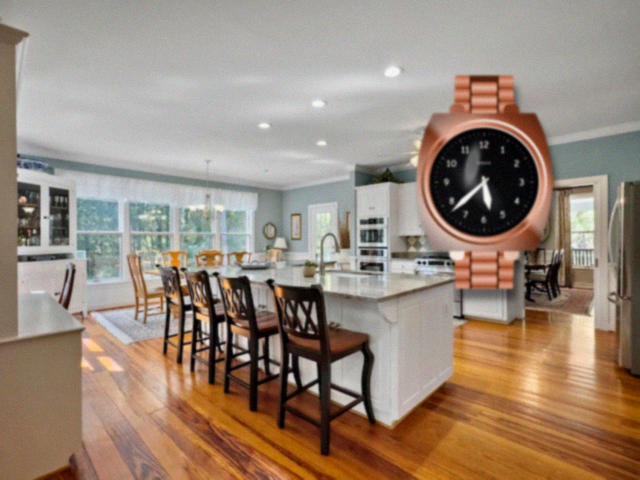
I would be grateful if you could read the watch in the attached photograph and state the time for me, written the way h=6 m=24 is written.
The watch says h=5 m=38
